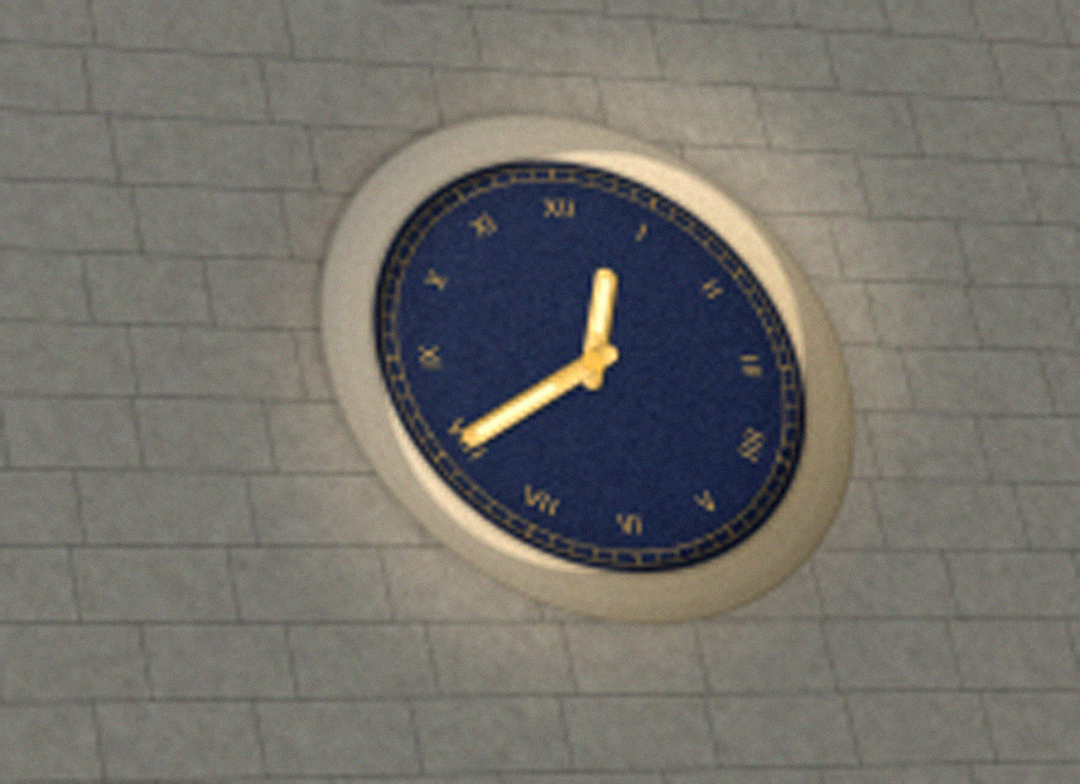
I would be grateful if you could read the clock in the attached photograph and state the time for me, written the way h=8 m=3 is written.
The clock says h=12 m=40
